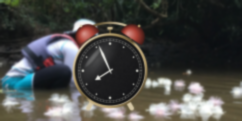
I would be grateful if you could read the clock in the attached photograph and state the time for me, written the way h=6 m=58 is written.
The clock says h=7 m=56
